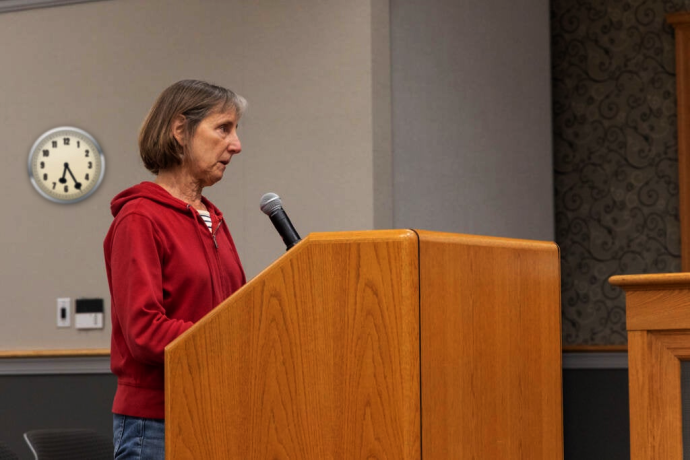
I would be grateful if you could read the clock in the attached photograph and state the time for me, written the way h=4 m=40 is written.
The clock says h=6 m=25
